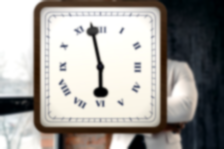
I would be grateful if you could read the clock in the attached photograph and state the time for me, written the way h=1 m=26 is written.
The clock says h=5 m=58
